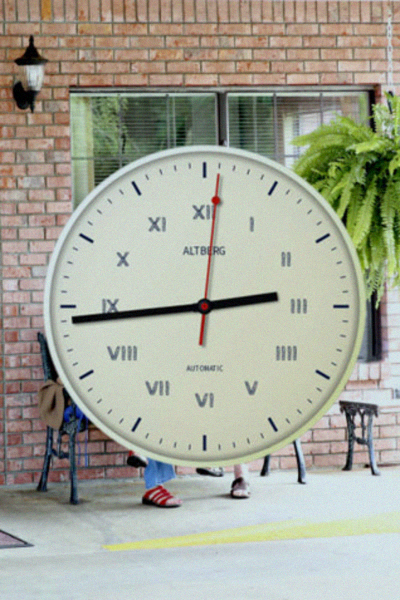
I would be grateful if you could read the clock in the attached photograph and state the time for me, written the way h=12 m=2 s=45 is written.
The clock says h=2 m=44 s=1
